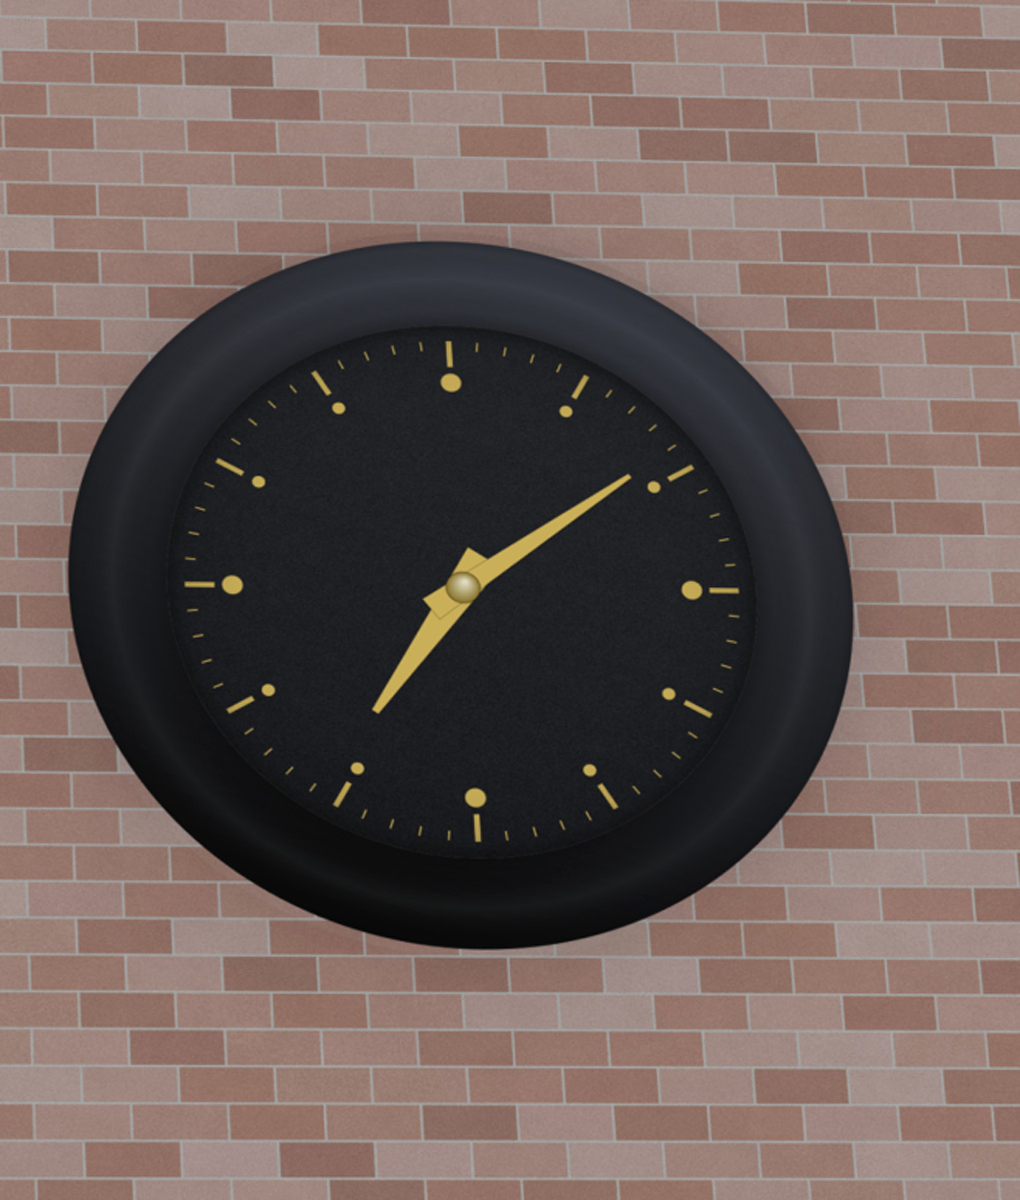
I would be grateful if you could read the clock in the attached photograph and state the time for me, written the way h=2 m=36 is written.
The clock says h=7 m=9
